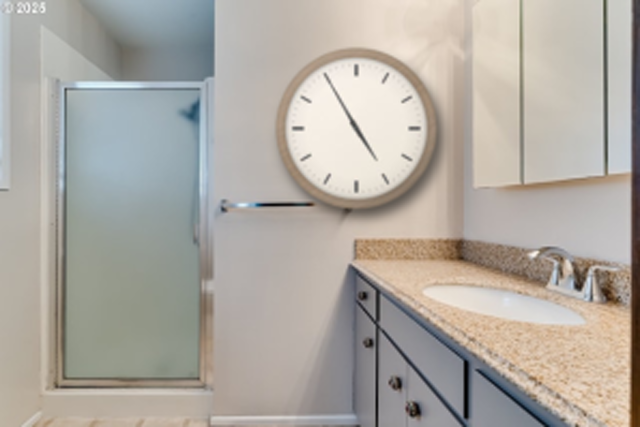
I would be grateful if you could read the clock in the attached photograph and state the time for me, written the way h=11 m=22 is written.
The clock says h=4 m=55
